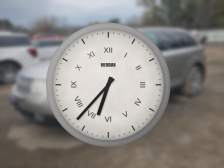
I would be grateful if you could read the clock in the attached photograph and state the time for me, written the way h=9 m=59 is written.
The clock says h=6 m=37
